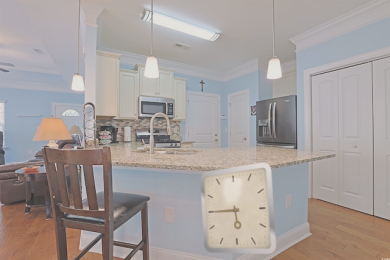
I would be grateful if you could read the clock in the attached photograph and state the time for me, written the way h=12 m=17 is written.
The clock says h=5 m=45
